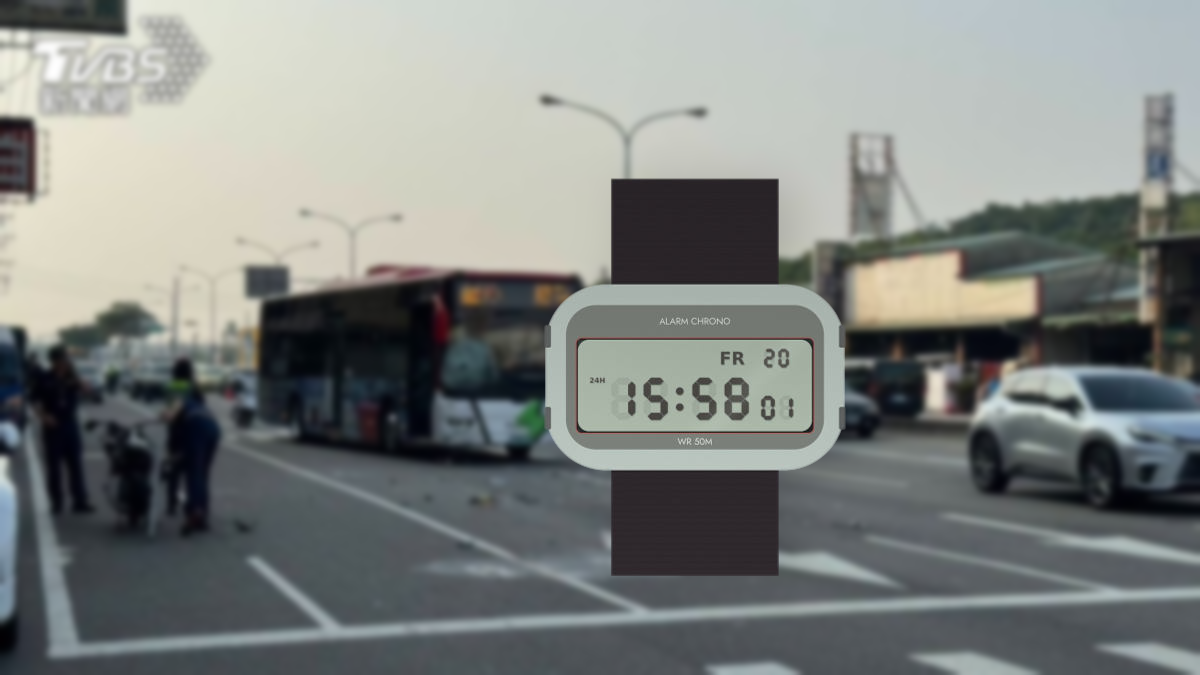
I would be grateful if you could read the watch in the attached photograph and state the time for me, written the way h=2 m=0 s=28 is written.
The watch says h=15 m=58 s=1
